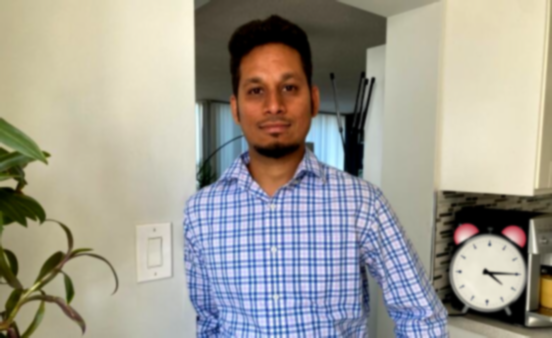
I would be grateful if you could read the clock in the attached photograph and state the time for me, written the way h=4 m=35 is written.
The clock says h=4 m=15
